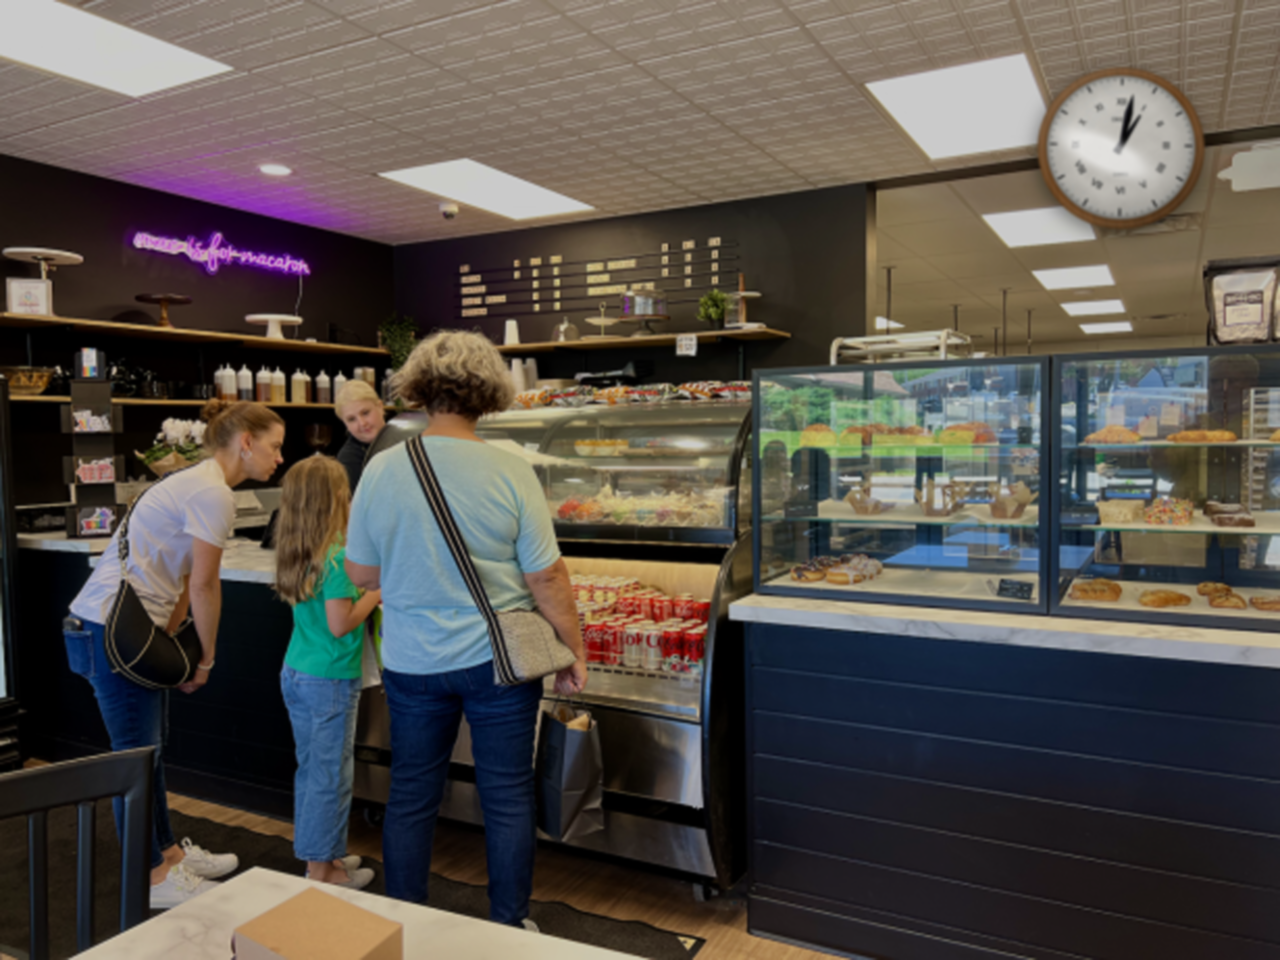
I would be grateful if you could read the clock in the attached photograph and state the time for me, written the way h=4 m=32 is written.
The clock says h=1 m=2
